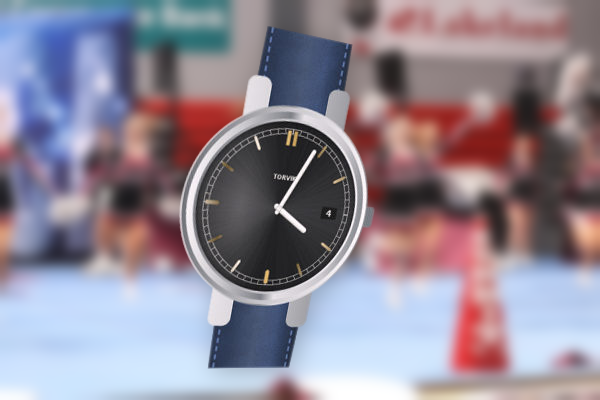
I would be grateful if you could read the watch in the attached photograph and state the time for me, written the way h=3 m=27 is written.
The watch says h=4 m=4
